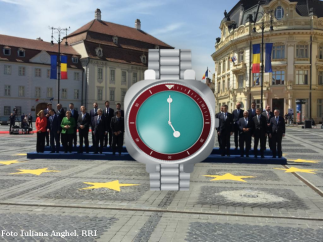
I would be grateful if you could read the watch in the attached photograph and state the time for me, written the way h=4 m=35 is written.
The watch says h=5 m=0
